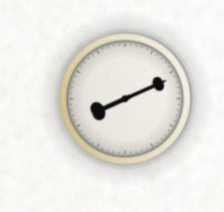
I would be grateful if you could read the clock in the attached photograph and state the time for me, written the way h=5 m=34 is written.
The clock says h=8 m=11
